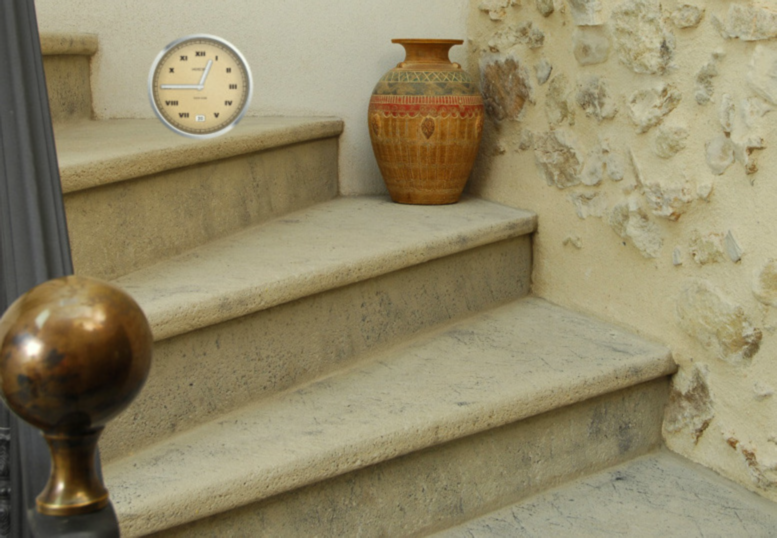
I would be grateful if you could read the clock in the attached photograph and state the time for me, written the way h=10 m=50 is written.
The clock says h=12 m=45
